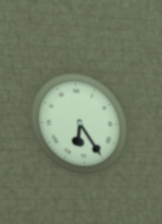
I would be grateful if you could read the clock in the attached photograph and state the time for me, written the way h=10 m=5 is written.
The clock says h=6 m=25
